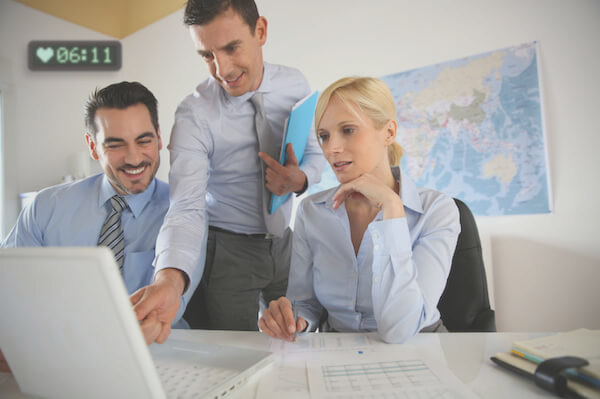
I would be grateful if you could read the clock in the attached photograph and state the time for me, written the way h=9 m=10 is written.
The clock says h=6 m=11
